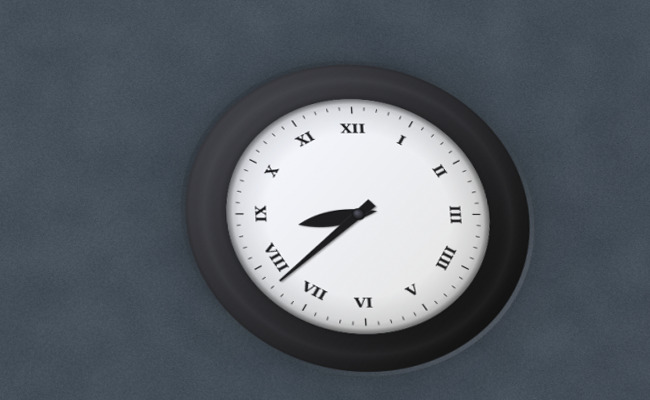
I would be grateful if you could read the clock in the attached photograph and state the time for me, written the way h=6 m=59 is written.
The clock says h=8 m=38
